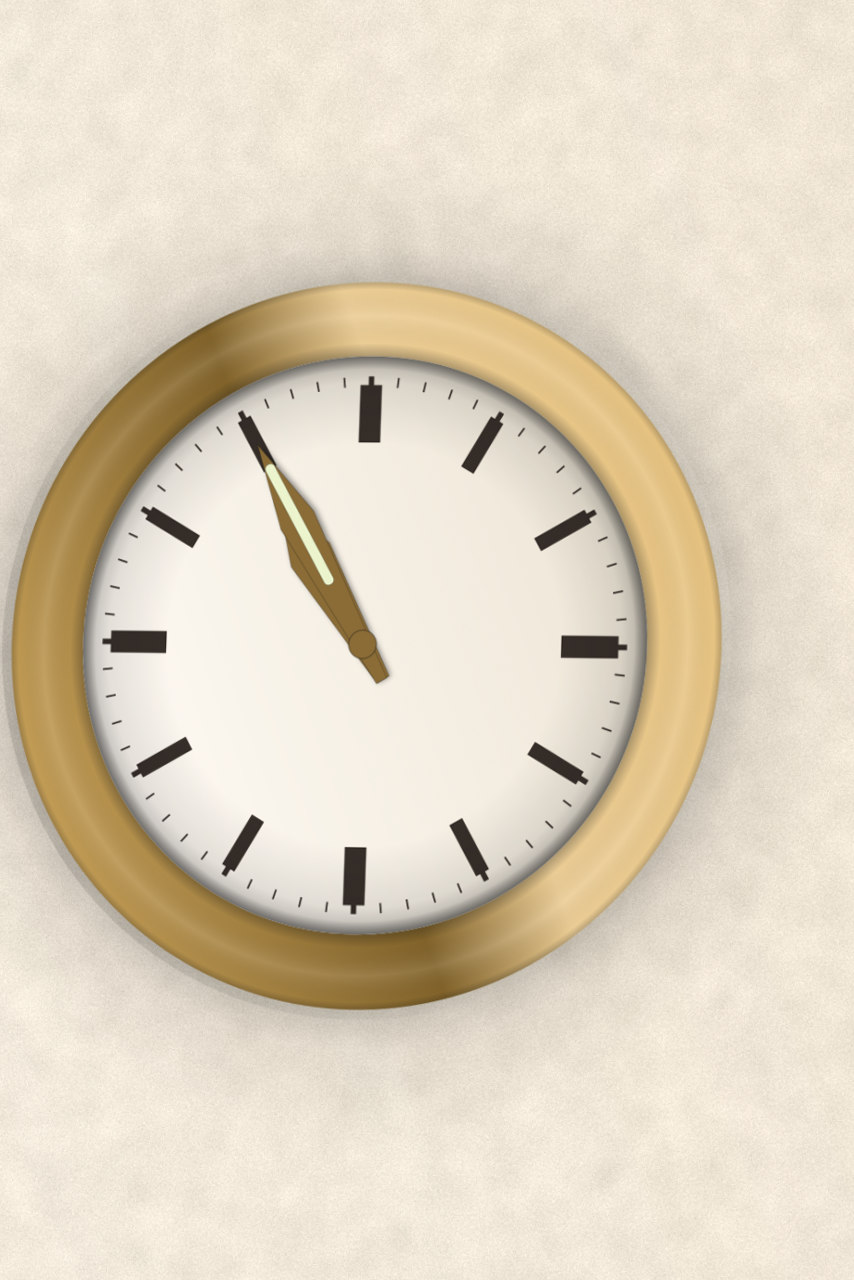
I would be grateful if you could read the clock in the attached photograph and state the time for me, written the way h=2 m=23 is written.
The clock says h=10 m=55
